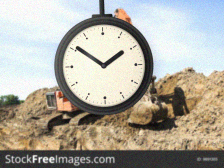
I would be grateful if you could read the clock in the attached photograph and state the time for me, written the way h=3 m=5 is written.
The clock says h=1 m=51
